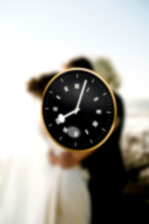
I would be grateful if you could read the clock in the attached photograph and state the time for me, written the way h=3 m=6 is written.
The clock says h=8 m=3
